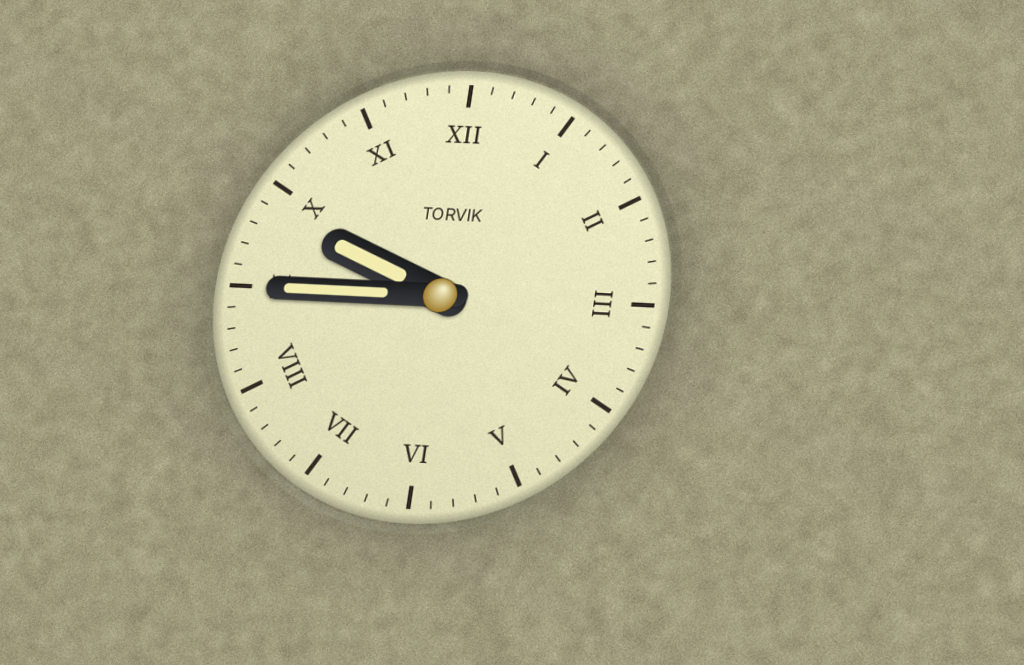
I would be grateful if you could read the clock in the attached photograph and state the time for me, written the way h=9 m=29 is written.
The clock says h=9 m=45
